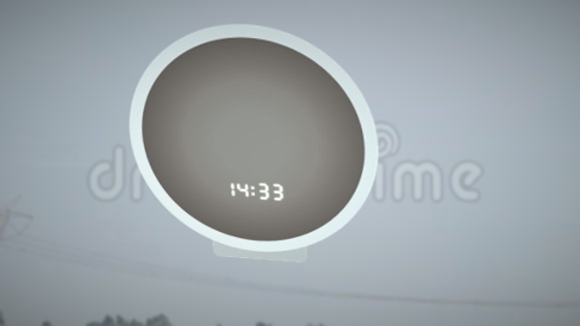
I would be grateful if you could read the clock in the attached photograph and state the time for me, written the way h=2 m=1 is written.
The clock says h=14 m=33
